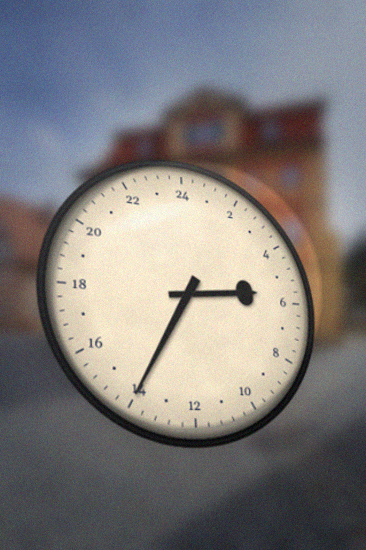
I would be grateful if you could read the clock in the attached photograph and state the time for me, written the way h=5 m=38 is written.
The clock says h=5 m=35
